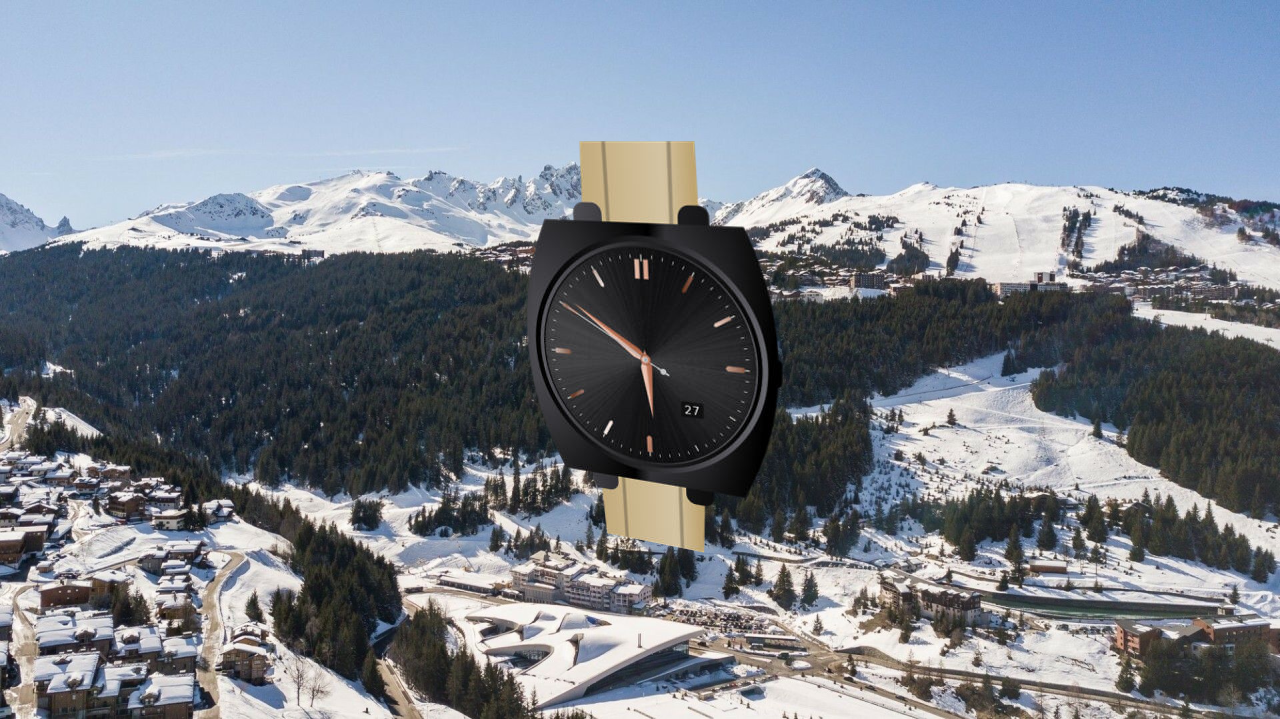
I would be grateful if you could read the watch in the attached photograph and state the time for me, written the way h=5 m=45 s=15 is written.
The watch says h=5 m=50 s=50
